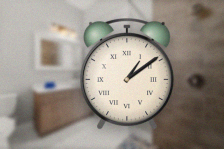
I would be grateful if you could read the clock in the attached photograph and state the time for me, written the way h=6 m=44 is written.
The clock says h=1 m=9
